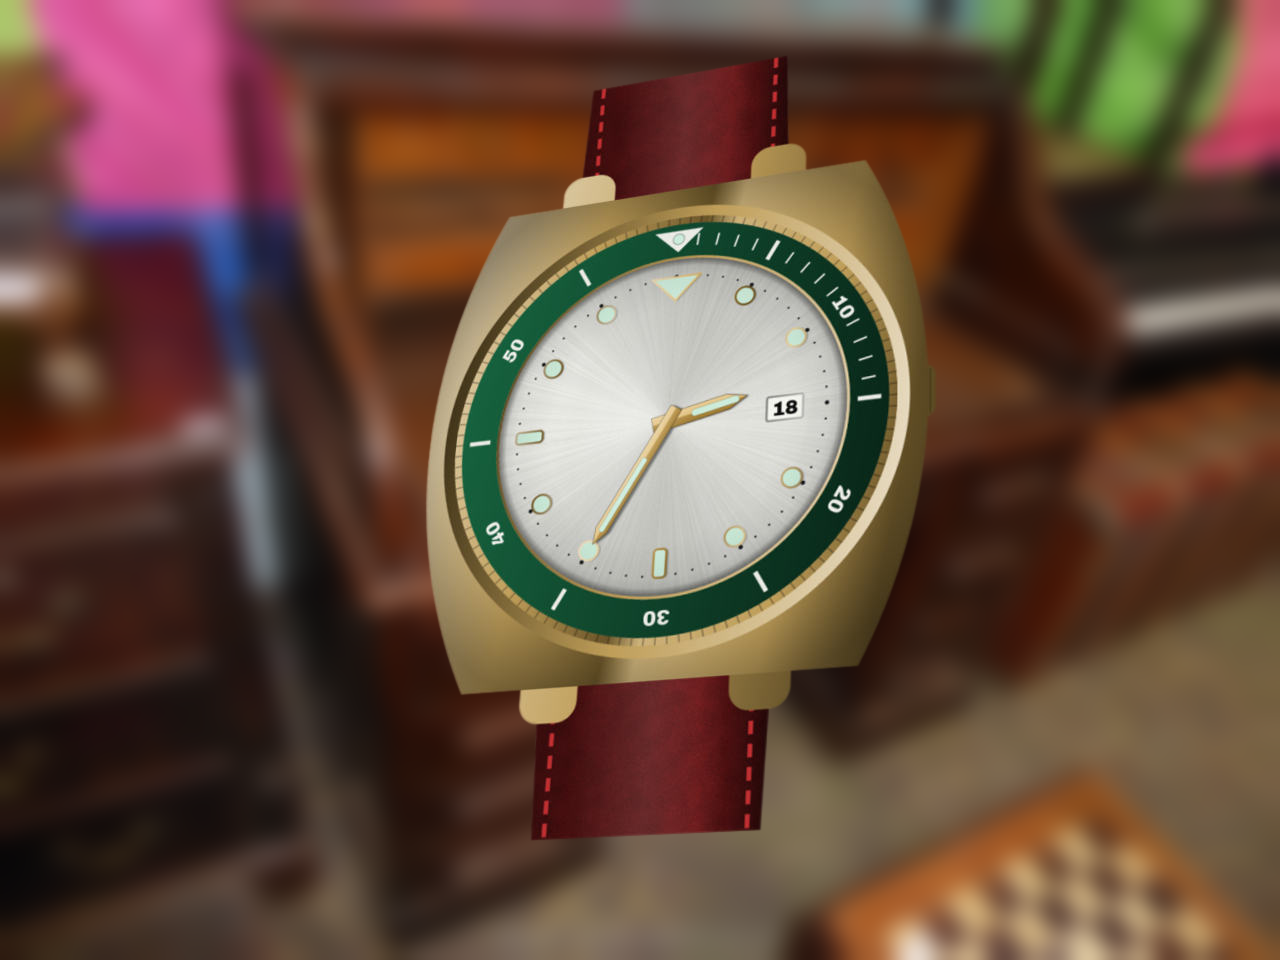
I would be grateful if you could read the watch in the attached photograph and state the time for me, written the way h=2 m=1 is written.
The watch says h=2 m=35
